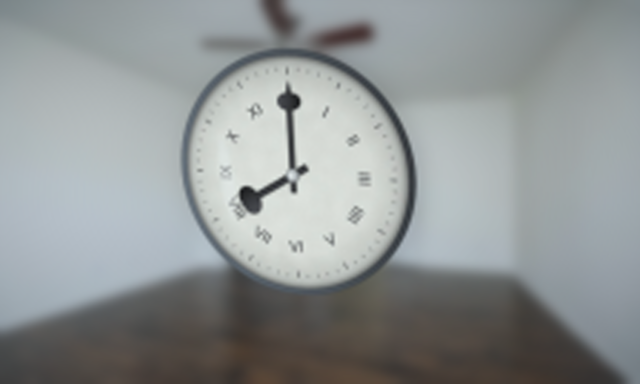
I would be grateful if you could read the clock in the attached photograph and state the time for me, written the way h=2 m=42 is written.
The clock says h=8 m=0
